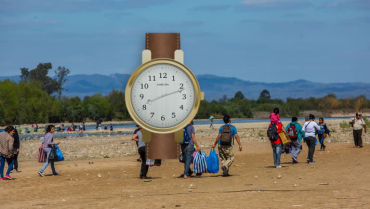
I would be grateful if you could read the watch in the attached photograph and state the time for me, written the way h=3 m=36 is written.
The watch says h=8 m=12
